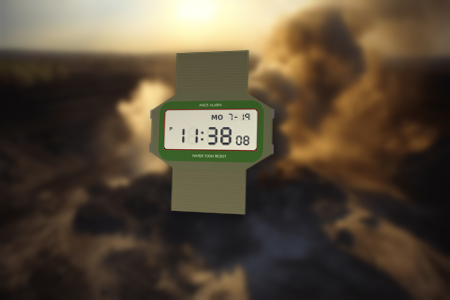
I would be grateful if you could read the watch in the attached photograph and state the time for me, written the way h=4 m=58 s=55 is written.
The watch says h=11 m=38 s=8
